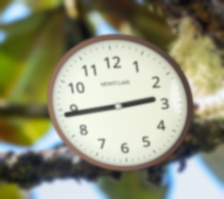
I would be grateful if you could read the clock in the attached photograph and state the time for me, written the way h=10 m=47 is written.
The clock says h=2 m=44
